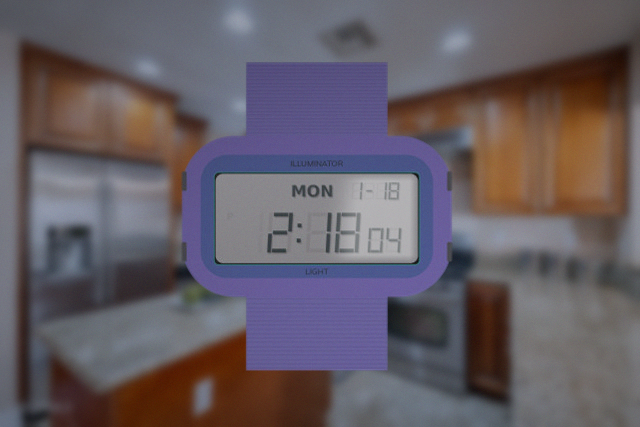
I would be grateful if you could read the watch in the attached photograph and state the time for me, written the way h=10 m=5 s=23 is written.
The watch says h=2 m=18 s=4
